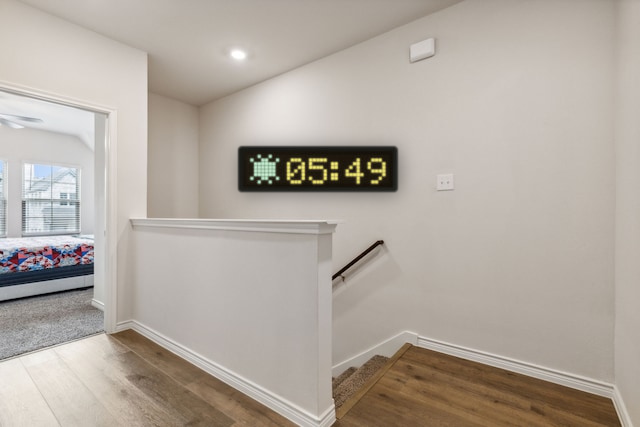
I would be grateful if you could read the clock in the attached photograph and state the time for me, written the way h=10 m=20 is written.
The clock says h=5 m=49
